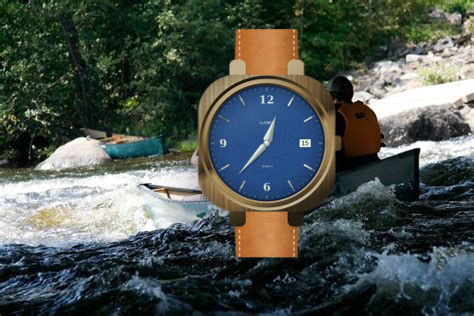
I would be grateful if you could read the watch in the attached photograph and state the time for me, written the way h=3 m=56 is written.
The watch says h=12 m=37
